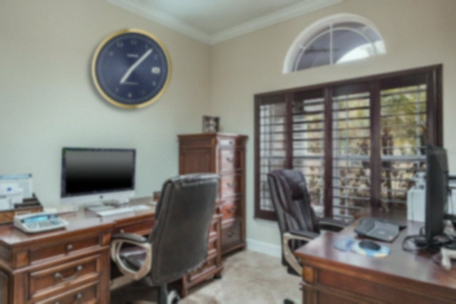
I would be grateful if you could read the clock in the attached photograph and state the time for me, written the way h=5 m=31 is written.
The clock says h=7 m=7
